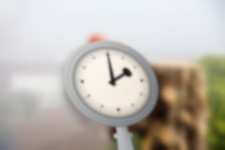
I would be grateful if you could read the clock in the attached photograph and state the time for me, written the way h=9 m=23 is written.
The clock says h=2 m=0
